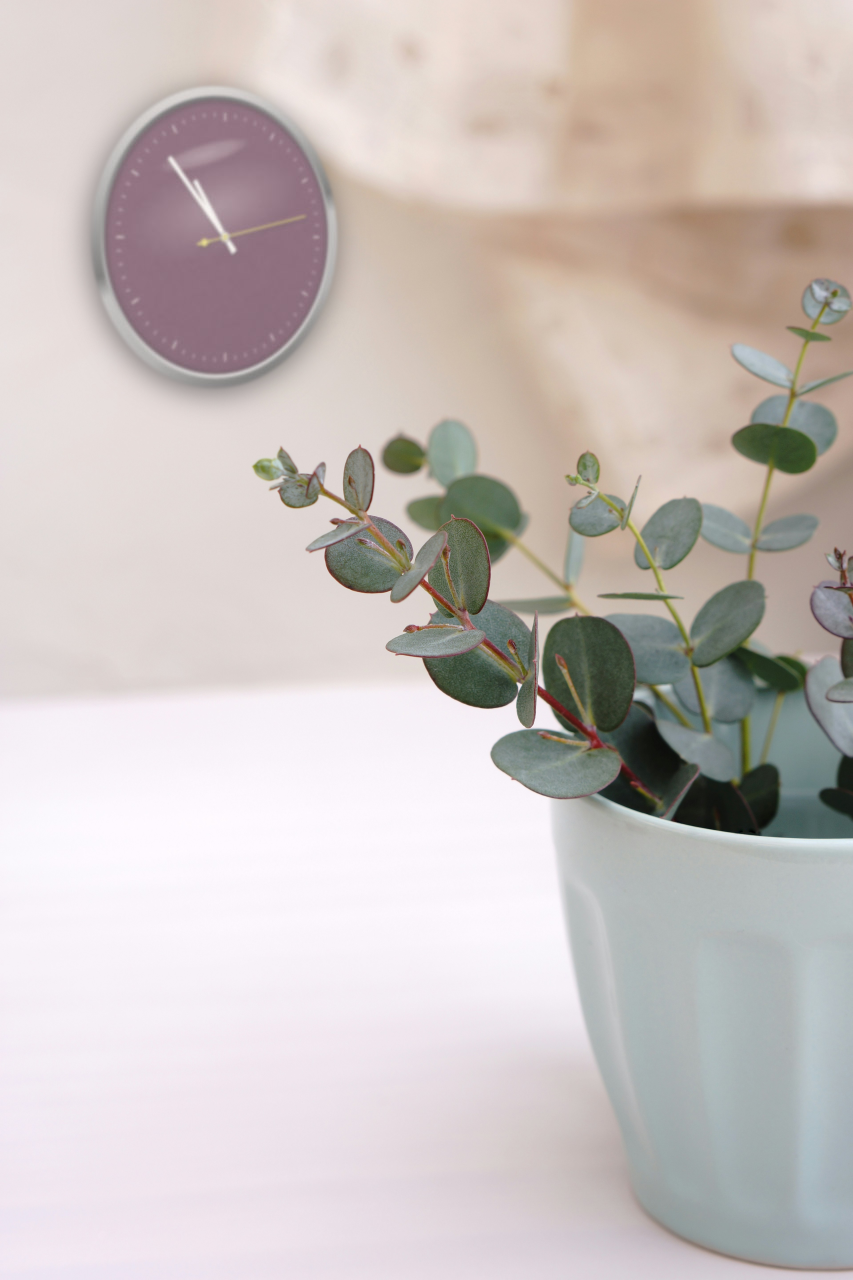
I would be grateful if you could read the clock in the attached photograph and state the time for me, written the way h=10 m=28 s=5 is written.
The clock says h=10 m=53 s=13
